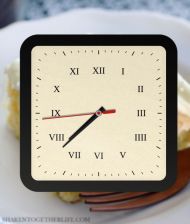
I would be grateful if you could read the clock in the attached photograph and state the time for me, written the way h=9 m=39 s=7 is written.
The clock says h=7 m=37 s=44
